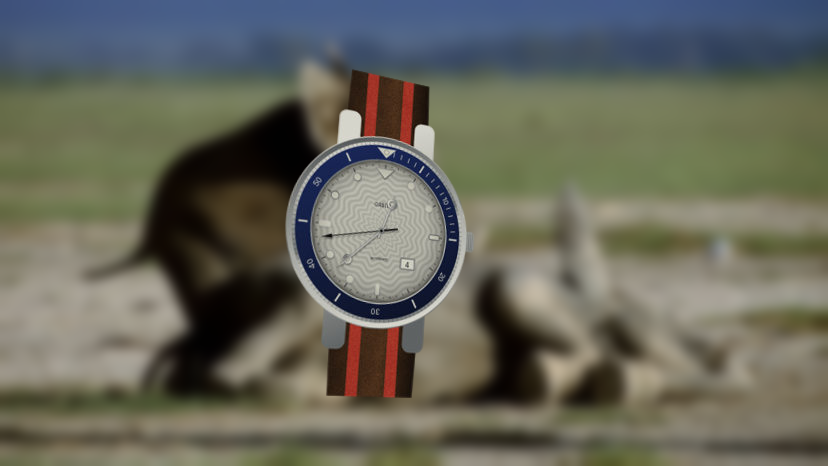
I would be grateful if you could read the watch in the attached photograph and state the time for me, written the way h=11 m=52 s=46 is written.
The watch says h=12 m=37 s=43
